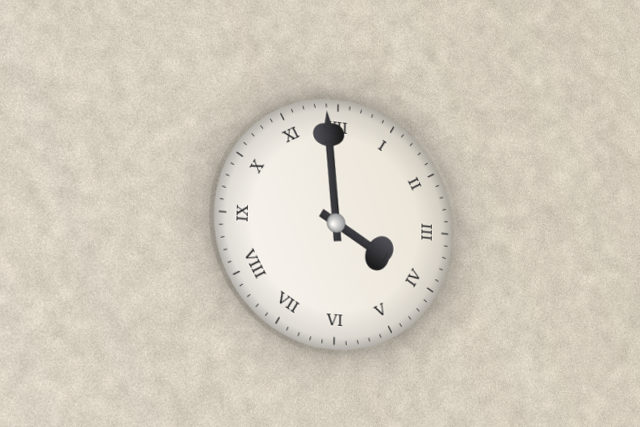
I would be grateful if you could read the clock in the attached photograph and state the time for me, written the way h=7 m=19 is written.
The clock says h=3 m=59
